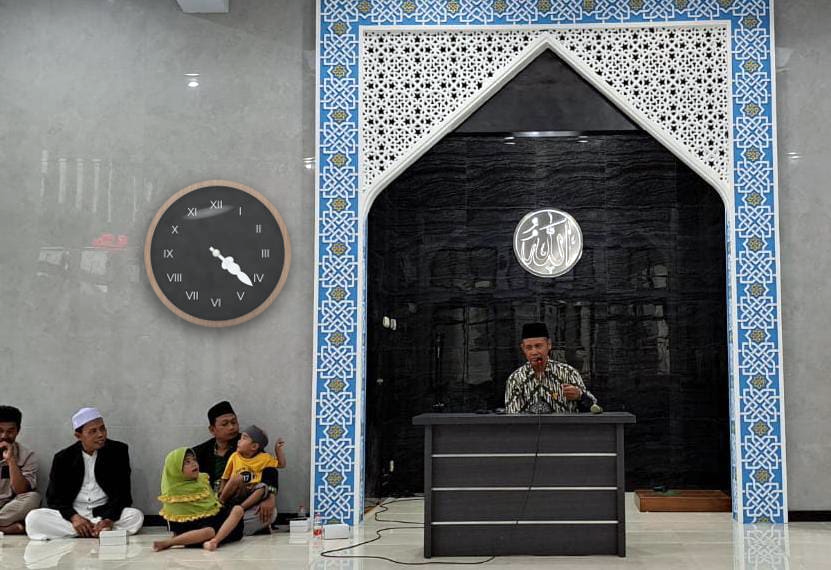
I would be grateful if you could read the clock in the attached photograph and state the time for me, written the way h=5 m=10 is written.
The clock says h=4 m=22
